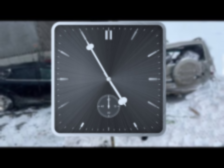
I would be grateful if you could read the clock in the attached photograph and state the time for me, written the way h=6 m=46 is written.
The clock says h=4 m=55
